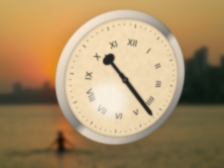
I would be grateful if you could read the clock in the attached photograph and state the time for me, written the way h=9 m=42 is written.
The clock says h=10 m=22
